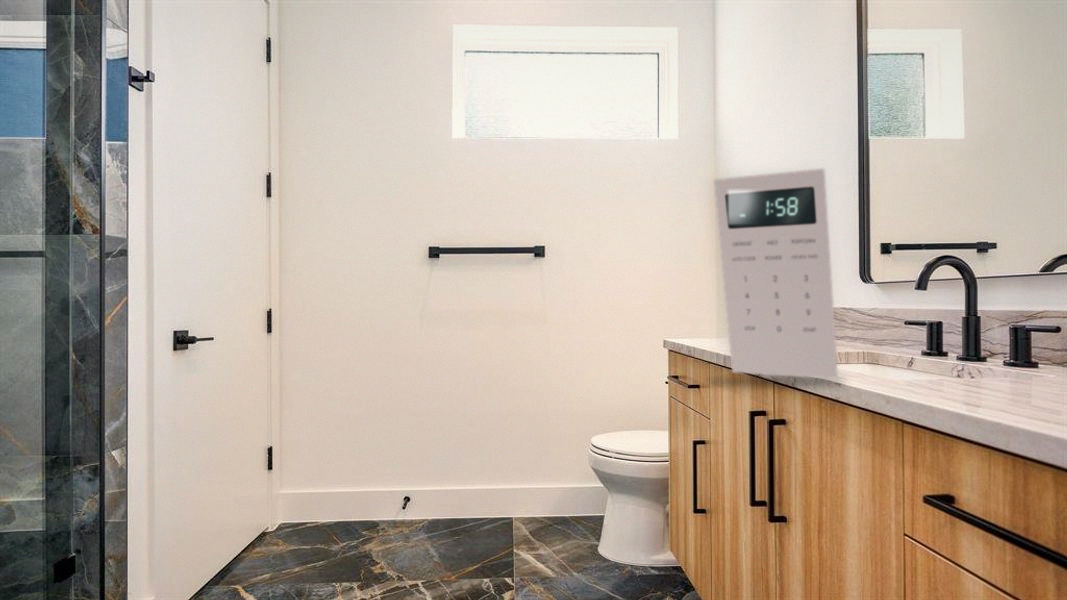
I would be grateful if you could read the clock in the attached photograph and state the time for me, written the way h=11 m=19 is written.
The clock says h=1 m=58
